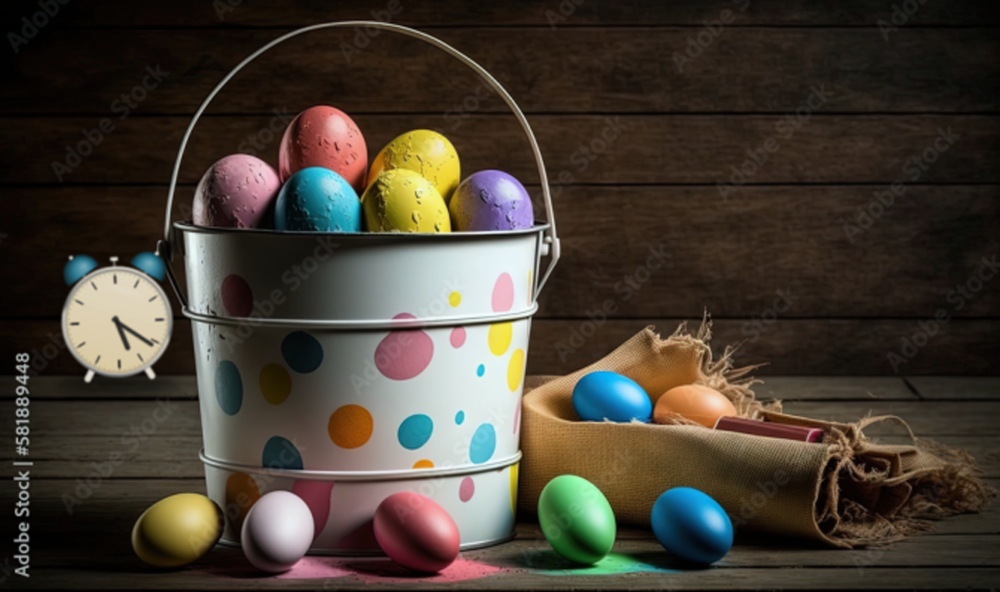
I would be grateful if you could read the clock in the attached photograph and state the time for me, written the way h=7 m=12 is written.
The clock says h=5 m=21
